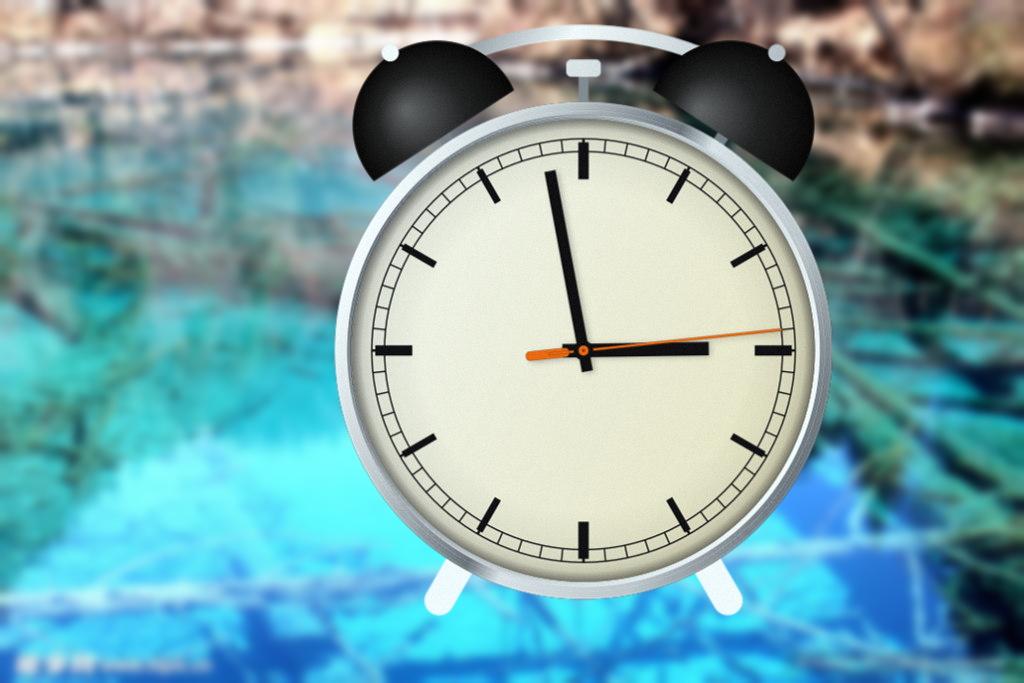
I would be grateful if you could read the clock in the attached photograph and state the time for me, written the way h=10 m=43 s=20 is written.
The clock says h=2 m=58 s=14
